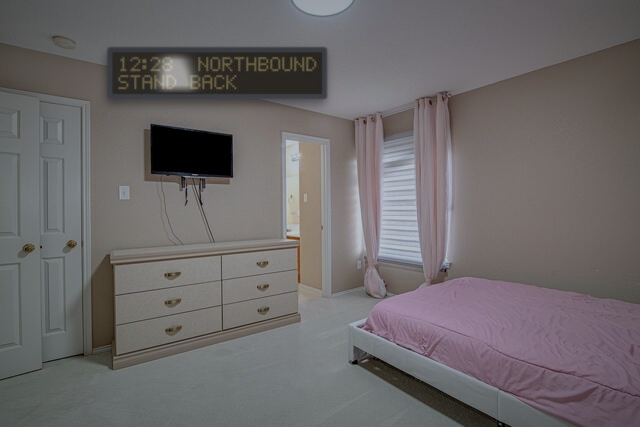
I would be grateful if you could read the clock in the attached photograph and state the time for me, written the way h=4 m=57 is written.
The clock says h=12 m=28
